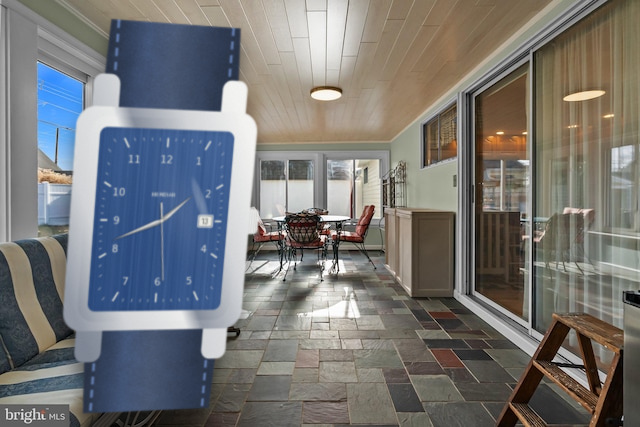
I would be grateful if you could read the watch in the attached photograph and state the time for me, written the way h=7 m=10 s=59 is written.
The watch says h=1 m=41 s=29
